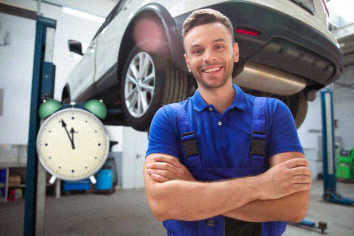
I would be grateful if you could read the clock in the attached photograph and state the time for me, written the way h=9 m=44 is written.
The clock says h=11 m=56
